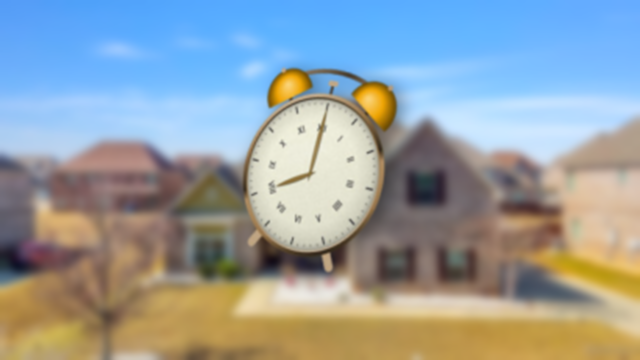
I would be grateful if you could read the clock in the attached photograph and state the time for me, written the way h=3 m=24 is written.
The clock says h=8 m=0
